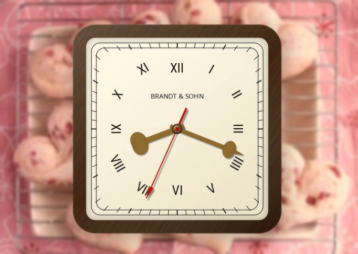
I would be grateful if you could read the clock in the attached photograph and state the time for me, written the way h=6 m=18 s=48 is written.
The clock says h=8 m=18 s=34
